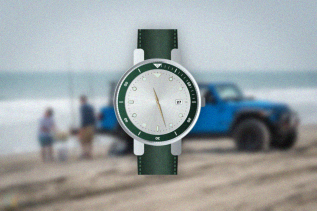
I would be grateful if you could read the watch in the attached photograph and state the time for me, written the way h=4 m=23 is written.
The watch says h=11 m=27
